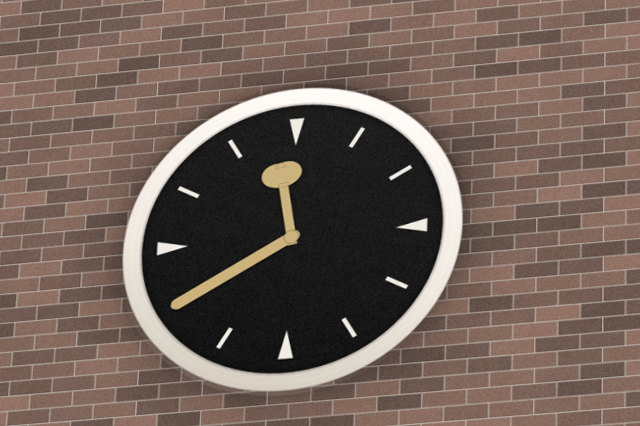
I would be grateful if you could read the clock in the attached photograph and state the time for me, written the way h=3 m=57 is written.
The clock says h=11 m=40
